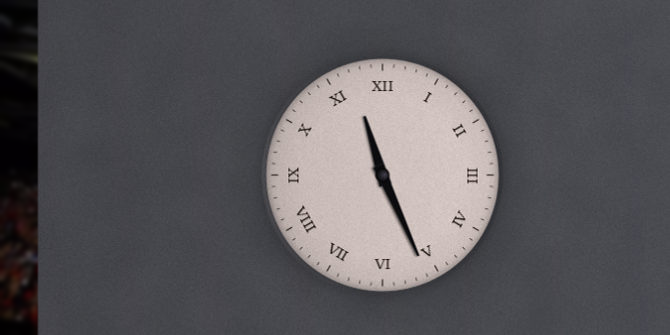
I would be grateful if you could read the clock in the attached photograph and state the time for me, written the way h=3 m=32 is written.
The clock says h=11 m=26
